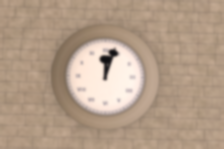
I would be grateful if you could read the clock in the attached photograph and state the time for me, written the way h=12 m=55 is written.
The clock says h=12 m=3
